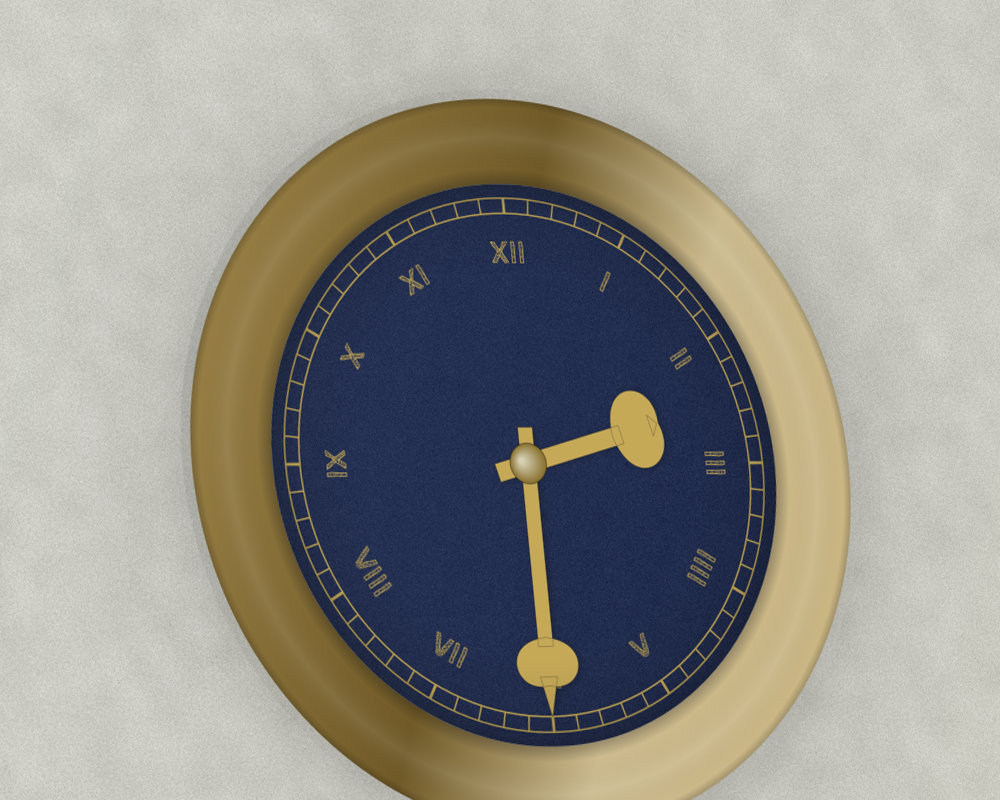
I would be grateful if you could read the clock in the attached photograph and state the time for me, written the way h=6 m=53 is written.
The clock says h=2 m=30
